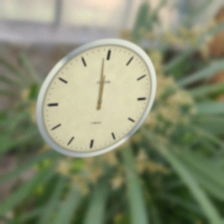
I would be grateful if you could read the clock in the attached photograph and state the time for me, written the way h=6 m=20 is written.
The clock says h=11 m=59
